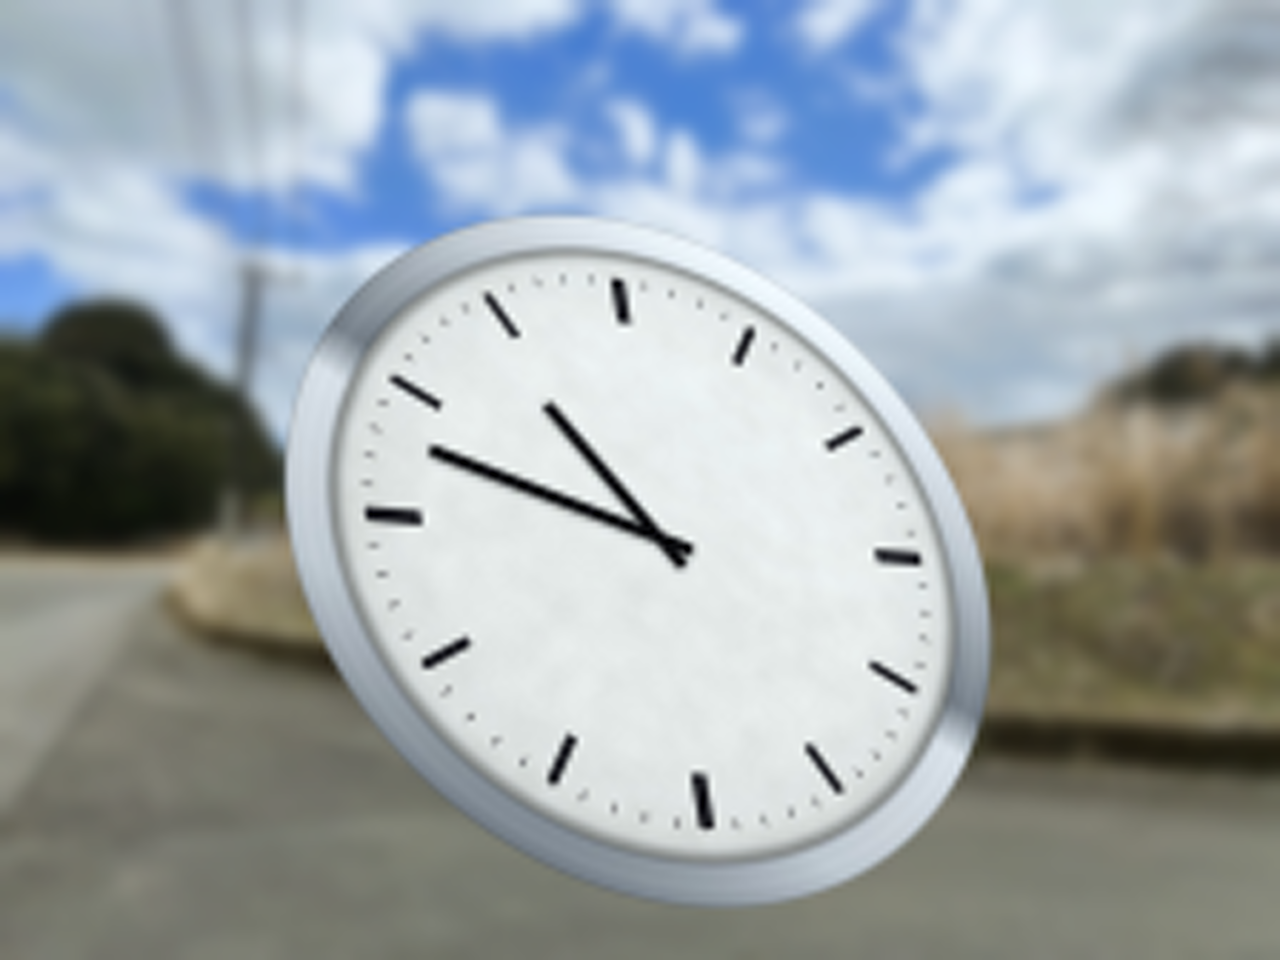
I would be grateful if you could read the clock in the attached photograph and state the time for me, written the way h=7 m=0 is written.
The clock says h=10 m=48
